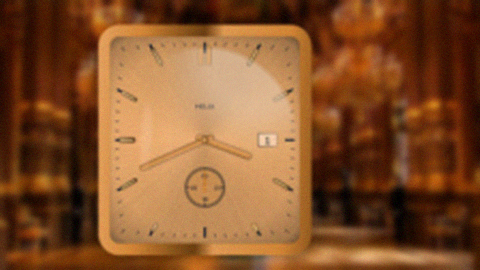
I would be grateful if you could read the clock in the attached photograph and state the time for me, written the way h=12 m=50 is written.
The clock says h=3 m=41
